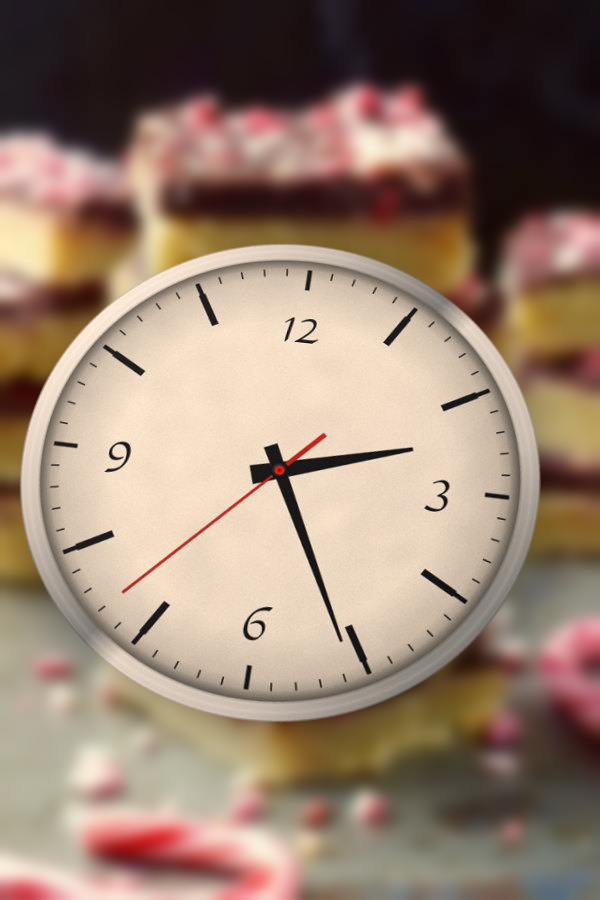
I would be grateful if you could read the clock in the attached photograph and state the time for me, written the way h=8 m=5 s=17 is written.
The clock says h=2 m=25 s=37
